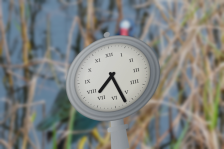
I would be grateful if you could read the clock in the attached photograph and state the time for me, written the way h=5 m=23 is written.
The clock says h=7 m=27
